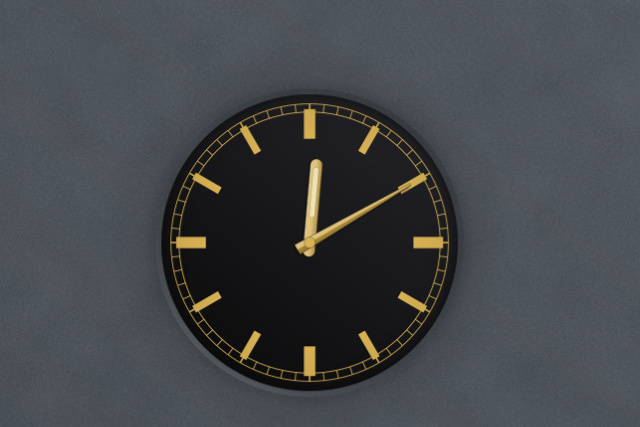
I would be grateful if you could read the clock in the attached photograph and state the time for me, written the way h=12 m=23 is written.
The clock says h=12 m=10
